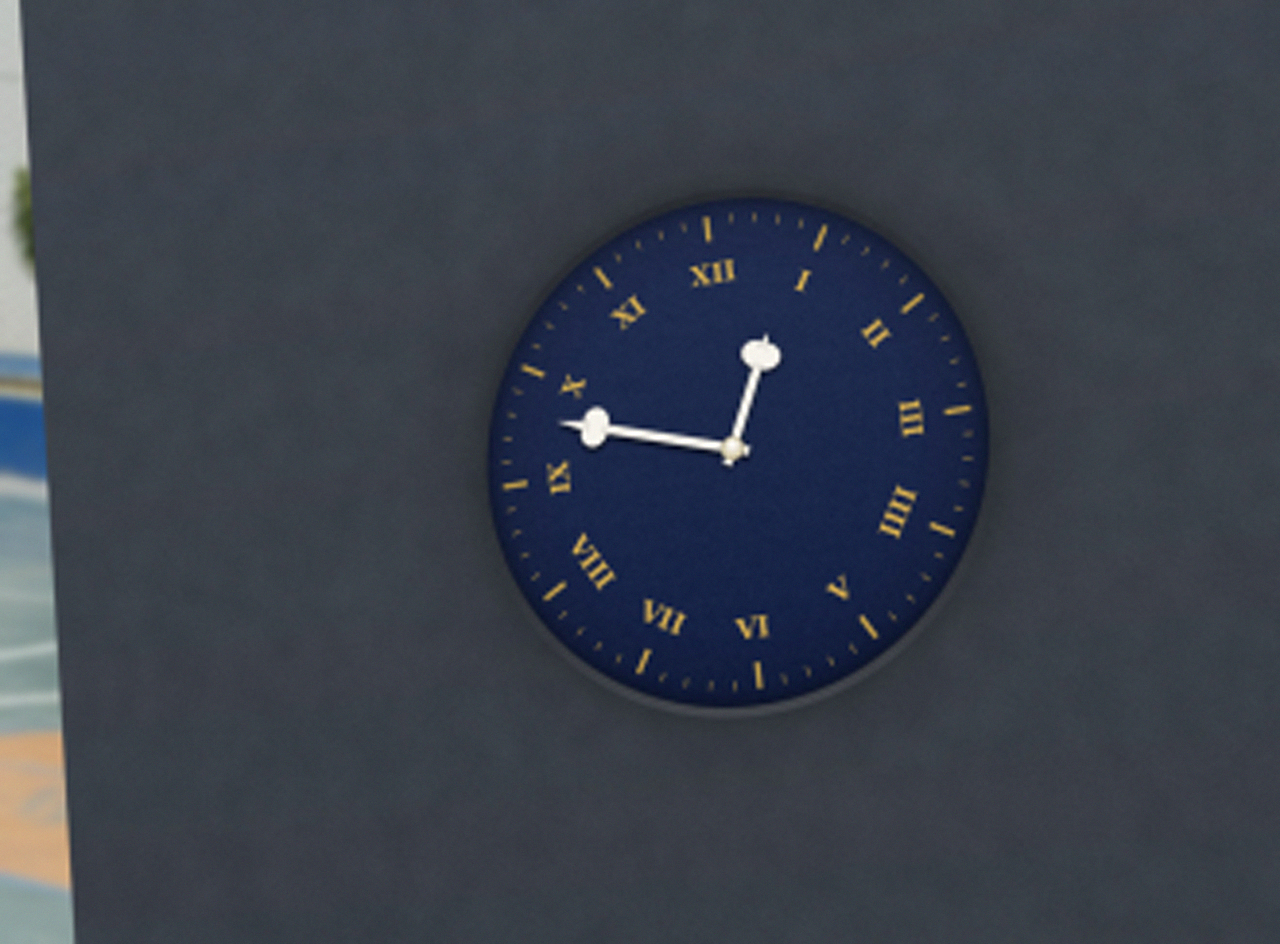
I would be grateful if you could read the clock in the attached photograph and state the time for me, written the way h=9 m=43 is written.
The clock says h=12 m=48
